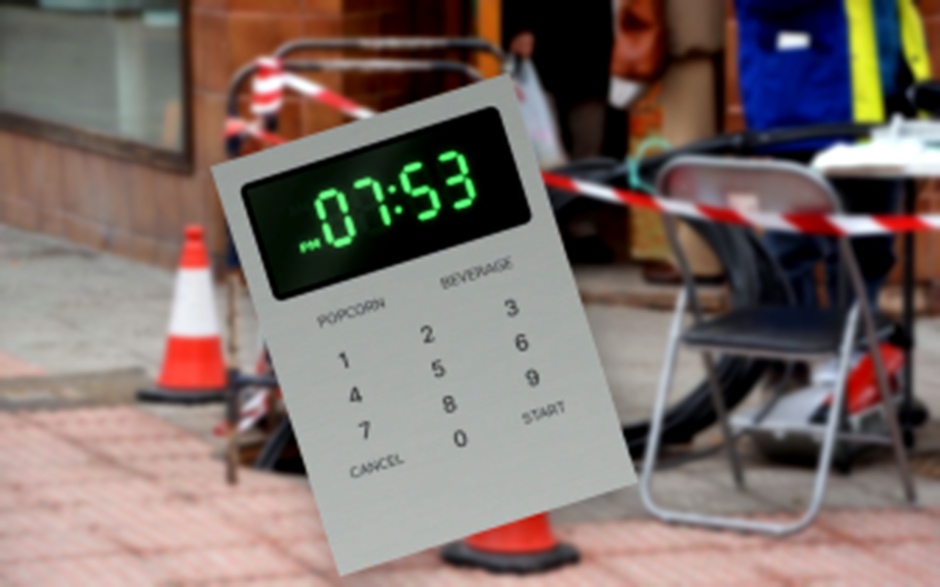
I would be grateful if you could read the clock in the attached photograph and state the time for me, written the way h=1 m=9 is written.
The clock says h=7 m=53
